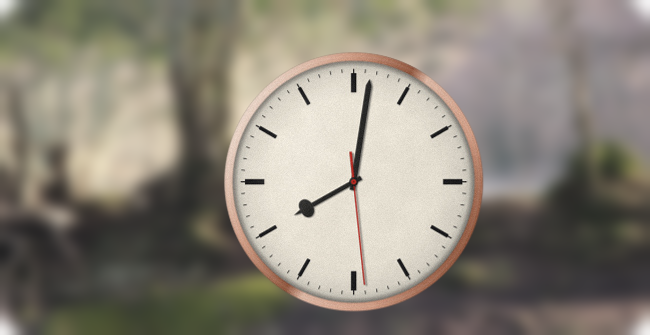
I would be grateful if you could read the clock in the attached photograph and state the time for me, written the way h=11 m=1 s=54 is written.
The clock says h=8 m=1 s=29
